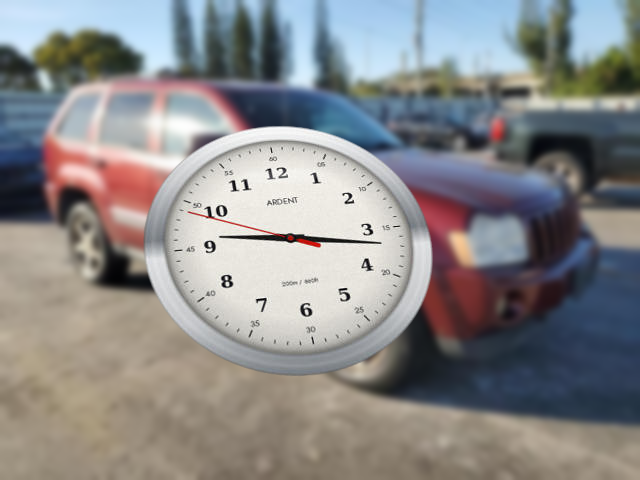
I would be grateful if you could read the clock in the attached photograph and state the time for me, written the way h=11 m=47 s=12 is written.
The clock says h=9 m=16 s=49
